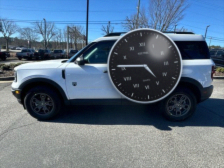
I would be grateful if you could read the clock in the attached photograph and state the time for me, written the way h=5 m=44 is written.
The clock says h=4 m=46
